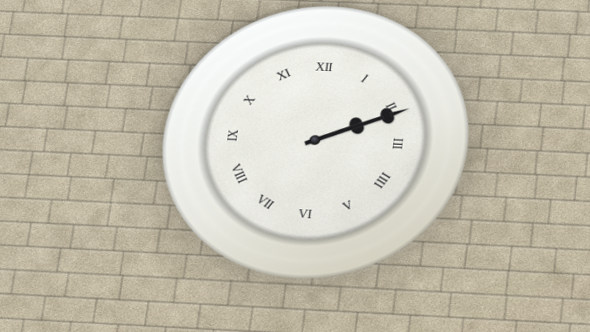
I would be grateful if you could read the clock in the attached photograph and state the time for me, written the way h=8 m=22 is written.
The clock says h=2 m=11
